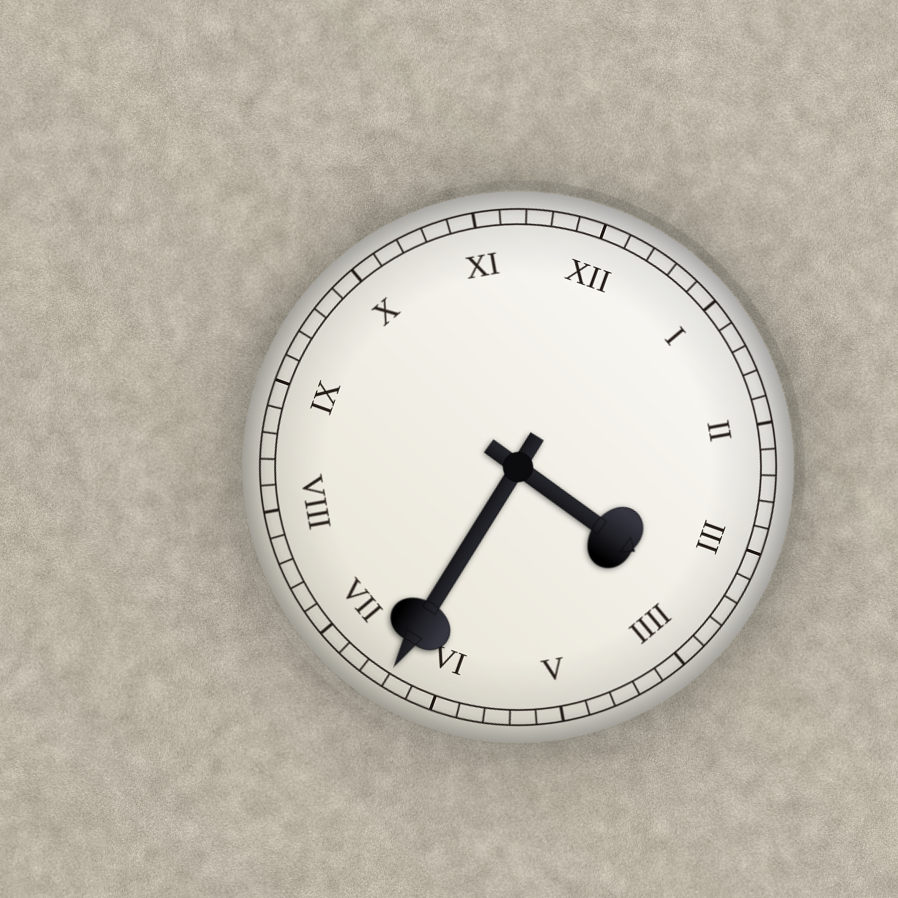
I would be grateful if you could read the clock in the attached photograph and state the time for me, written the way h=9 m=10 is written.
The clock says h=3 m=32
